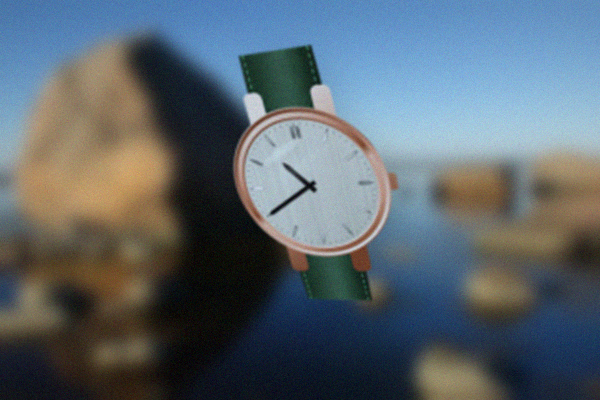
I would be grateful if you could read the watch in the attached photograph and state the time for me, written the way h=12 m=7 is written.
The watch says h=10 m=40
